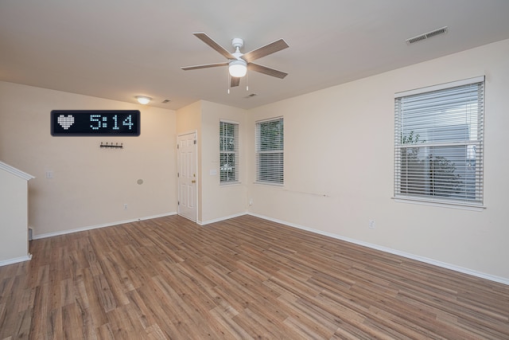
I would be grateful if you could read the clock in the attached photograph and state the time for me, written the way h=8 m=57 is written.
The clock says h=5 m=14
